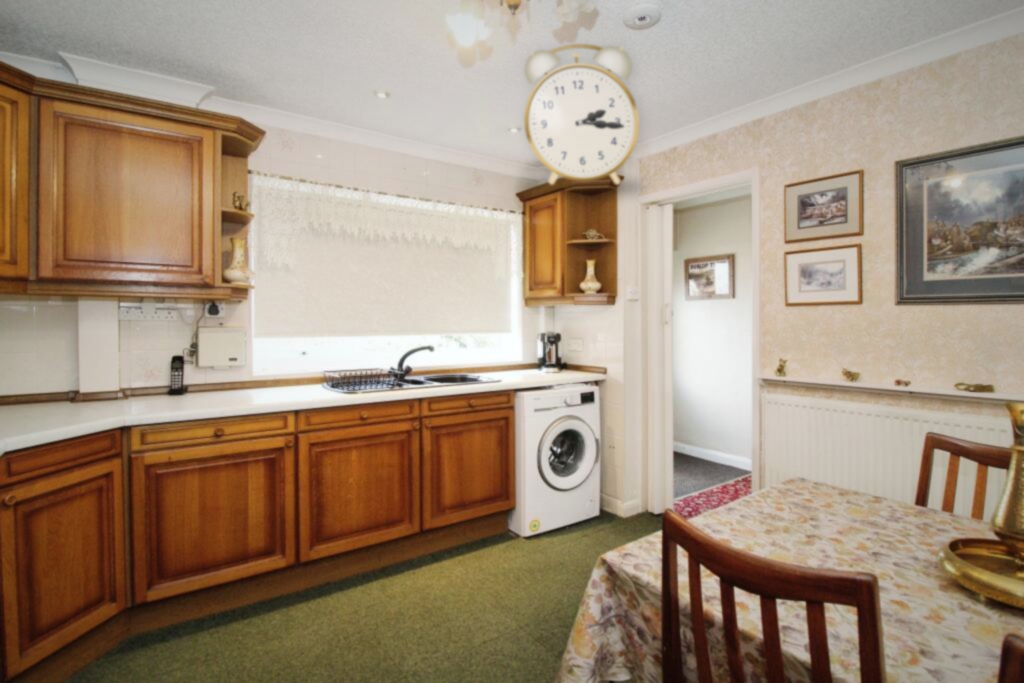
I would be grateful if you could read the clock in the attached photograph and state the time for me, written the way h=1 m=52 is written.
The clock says h=2 m=16
